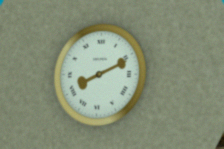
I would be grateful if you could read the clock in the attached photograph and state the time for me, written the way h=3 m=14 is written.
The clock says h=8 m=11
